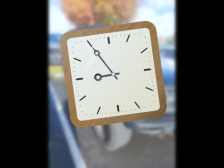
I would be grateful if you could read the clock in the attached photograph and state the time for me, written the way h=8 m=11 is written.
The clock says h=8 m=55
